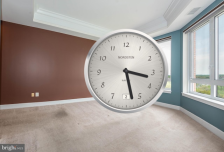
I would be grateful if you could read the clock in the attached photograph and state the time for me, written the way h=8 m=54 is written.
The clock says h=3 m=28
